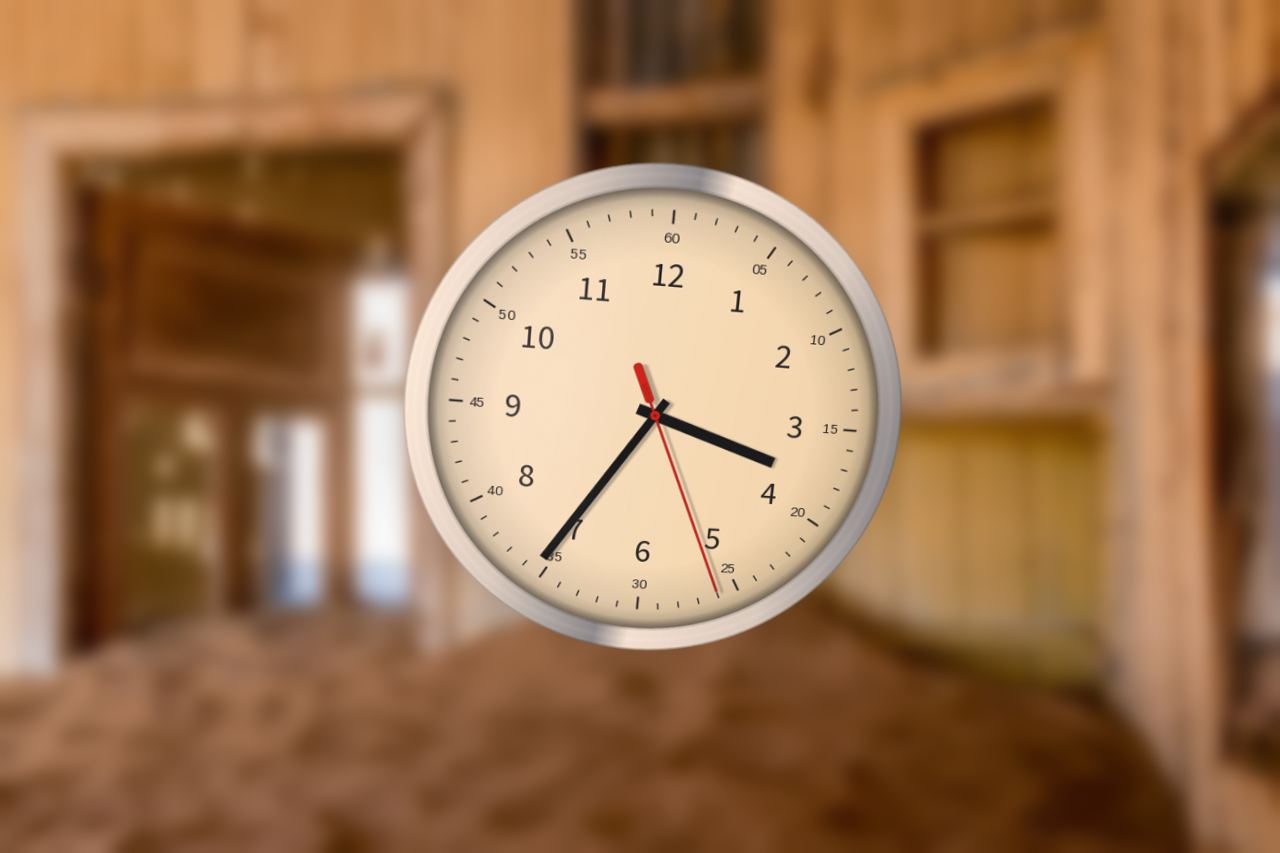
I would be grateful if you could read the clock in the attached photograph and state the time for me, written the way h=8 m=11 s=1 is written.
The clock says h=3 m=35 s=26
